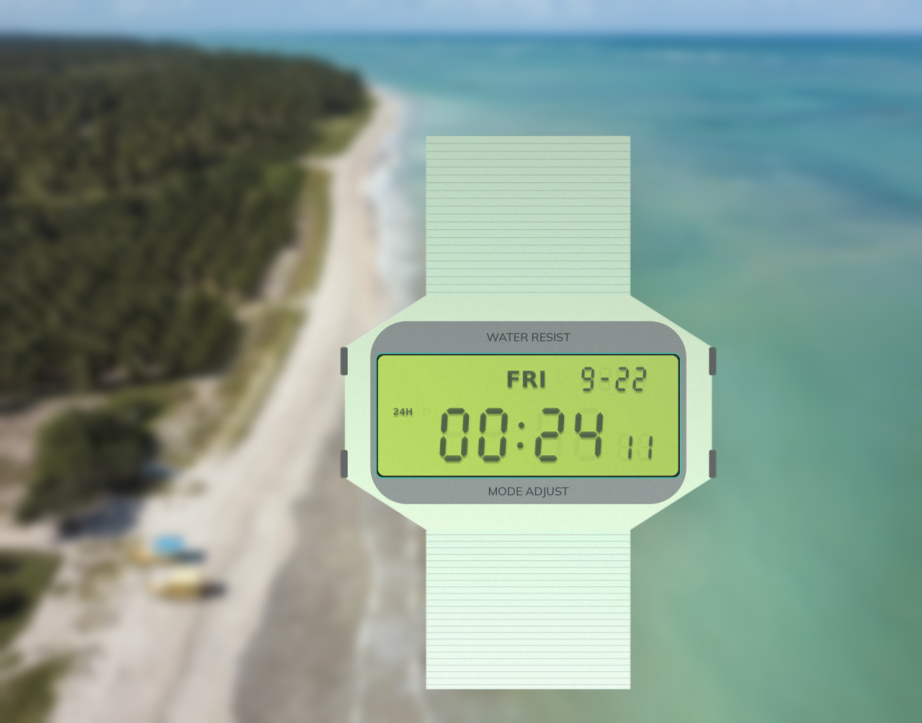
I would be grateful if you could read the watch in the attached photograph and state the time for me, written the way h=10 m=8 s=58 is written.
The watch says h=0 m=24 s=11
